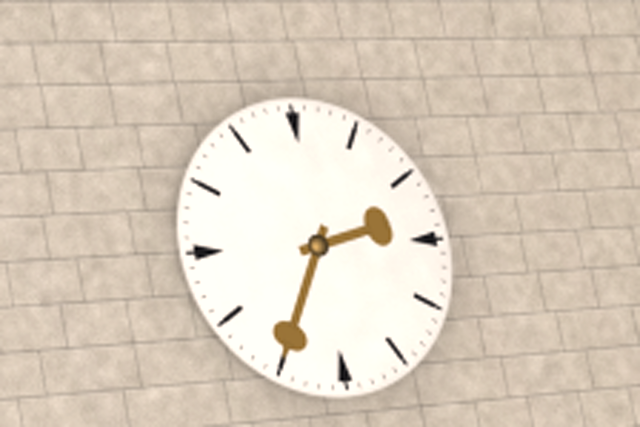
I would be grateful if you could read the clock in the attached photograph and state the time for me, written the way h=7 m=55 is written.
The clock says h=2 m=35
